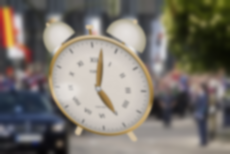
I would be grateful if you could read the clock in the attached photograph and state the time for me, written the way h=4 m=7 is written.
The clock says h=5 m=2
